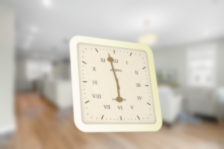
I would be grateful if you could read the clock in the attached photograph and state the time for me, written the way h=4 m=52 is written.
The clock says h=5 m=58
